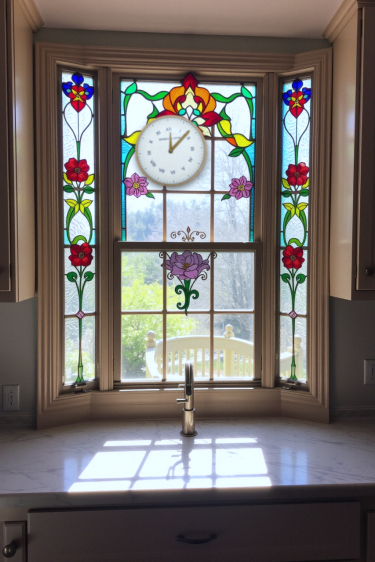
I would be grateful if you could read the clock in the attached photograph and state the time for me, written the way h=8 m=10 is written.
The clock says h=12 m=8
